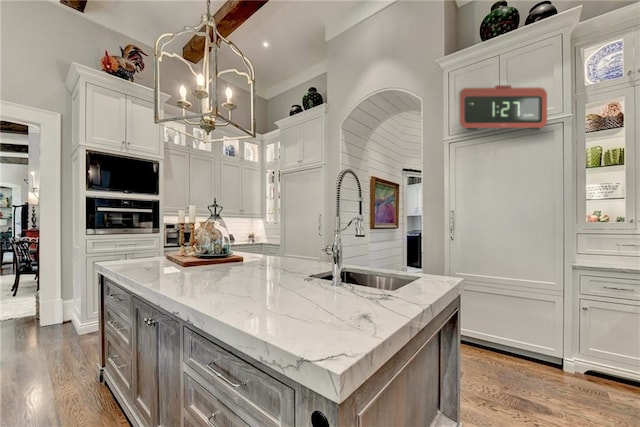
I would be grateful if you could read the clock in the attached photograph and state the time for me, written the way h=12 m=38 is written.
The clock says h=1 m=27
